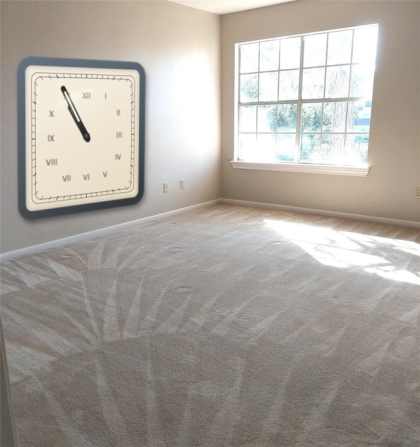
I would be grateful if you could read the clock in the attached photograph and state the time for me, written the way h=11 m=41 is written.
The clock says h=10 m=55
